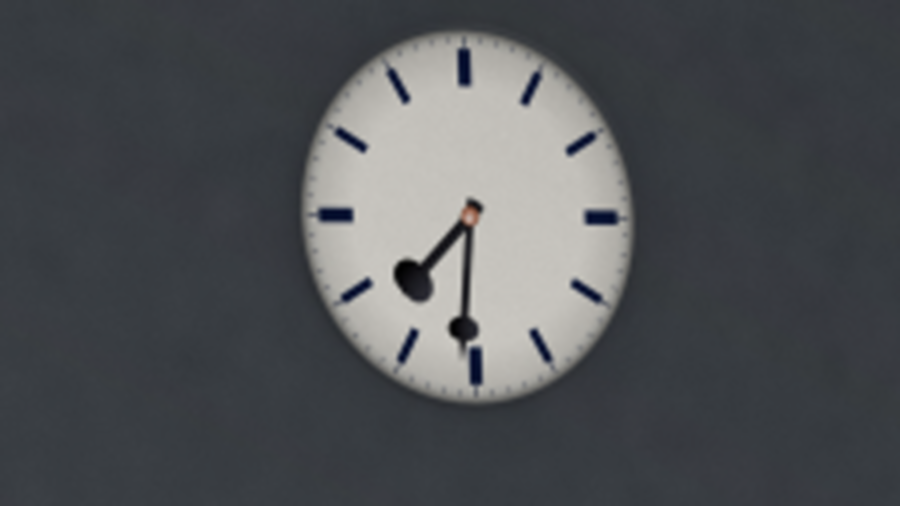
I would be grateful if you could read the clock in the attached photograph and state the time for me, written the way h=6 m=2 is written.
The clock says h=7 m=31
